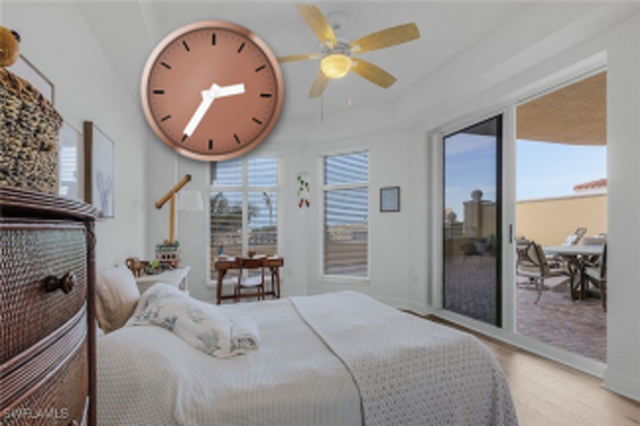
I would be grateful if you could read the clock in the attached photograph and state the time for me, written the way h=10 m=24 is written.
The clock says h=2 m=35
